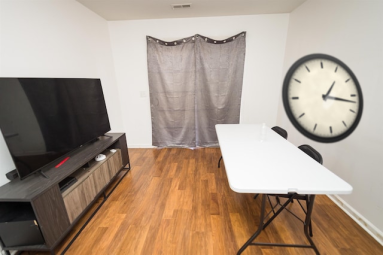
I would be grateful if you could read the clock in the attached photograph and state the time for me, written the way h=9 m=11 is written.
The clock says h=1 m=17
